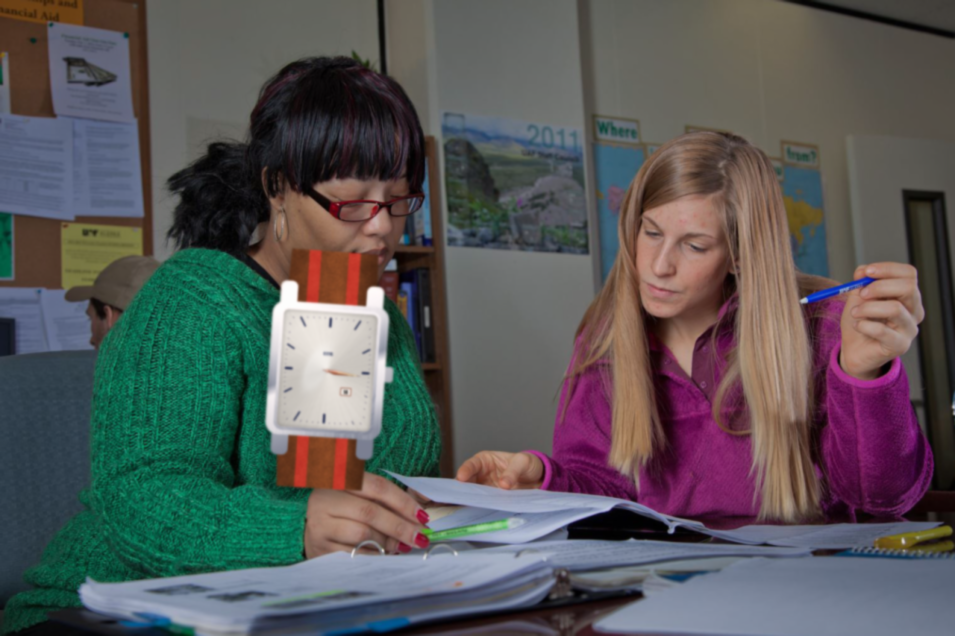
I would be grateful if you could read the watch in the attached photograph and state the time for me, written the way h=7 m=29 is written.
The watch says h=3 m=16
